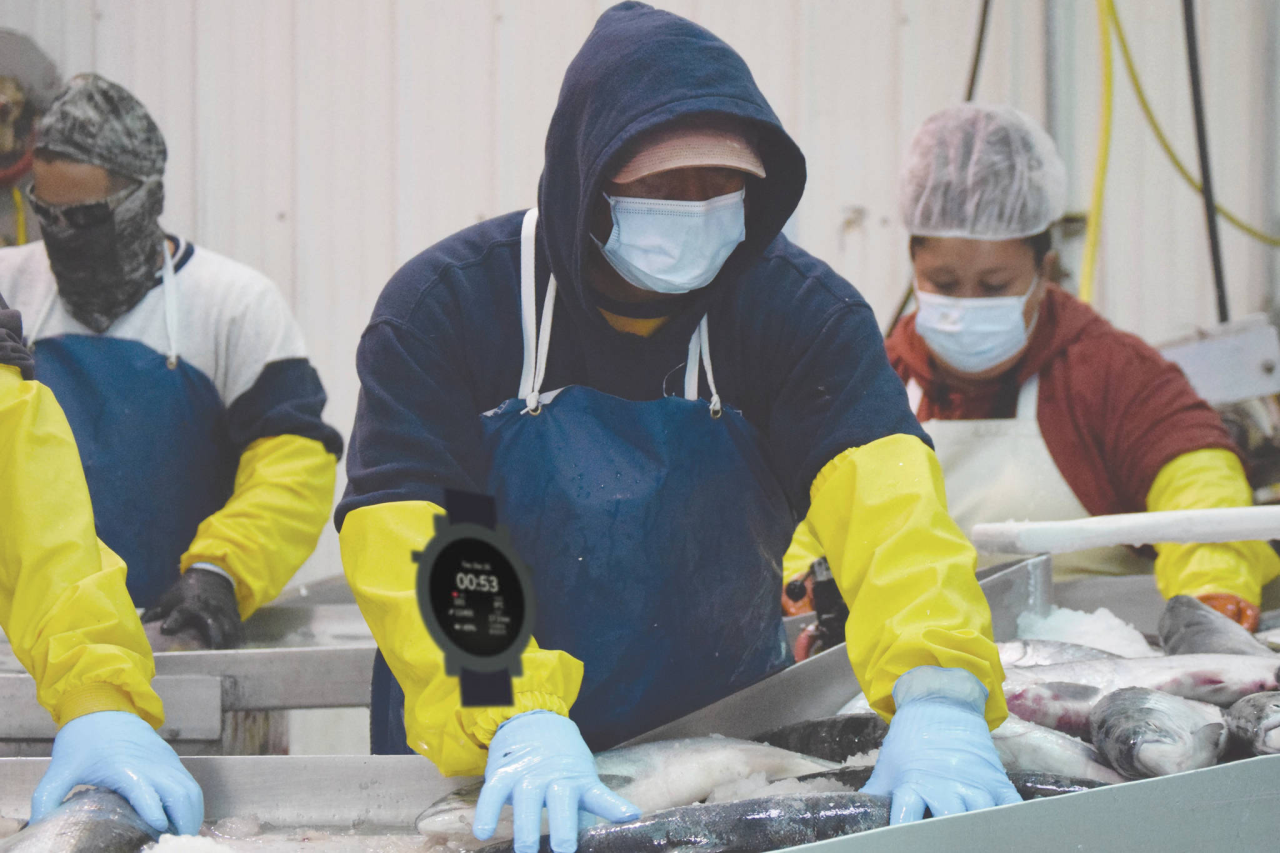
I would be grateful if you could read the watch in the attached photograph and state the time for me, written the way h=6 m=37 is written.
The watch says h=0 m=53
